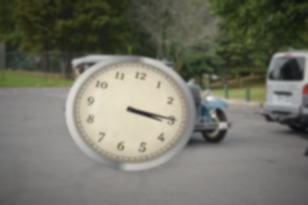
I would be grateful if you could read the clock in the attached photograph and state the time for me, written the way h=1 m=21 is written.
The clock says h=3 m=15
